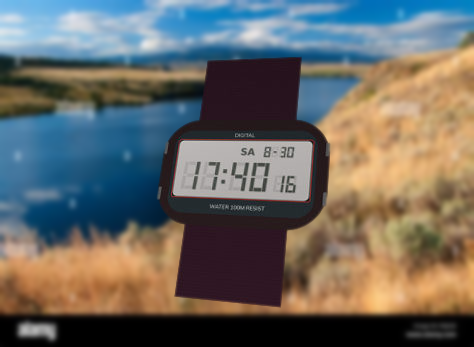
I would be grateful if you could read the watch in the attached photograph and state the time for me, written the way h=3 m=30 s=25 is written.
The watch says h=17 m=40 s=16
